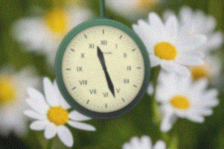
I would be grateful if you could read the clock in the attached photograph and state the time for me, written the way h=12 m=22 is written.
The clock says h=11 m=27
